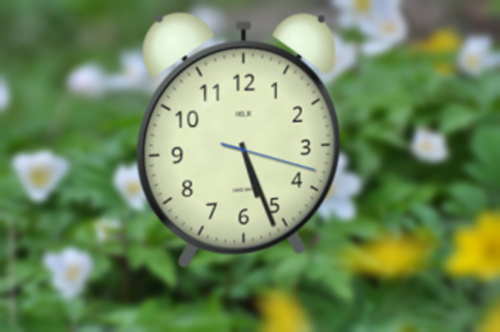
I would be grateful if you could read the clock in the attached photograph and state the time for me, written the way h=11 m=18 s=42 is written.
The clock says h=5 m=26 s=18
